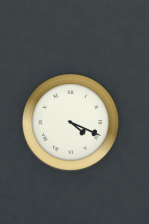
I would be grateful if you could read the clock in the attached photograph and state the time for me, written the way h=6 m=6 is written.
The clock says h=4 m=19
